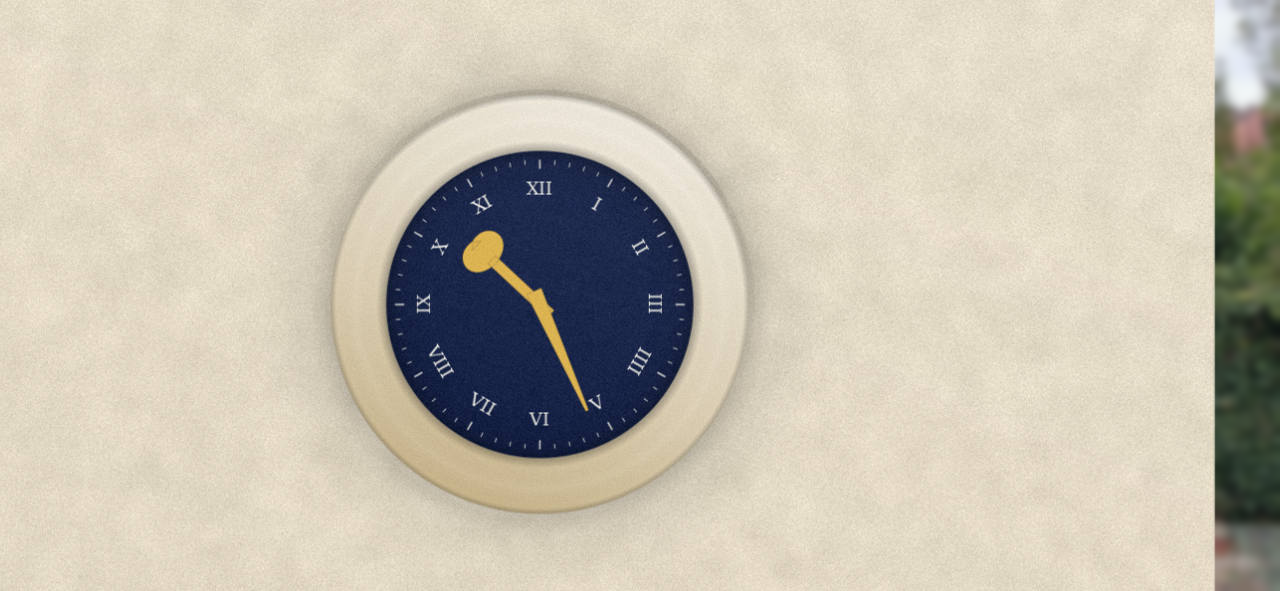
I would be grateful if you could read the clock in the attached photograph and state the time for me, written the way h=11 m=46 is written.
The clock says h=10 m=26
